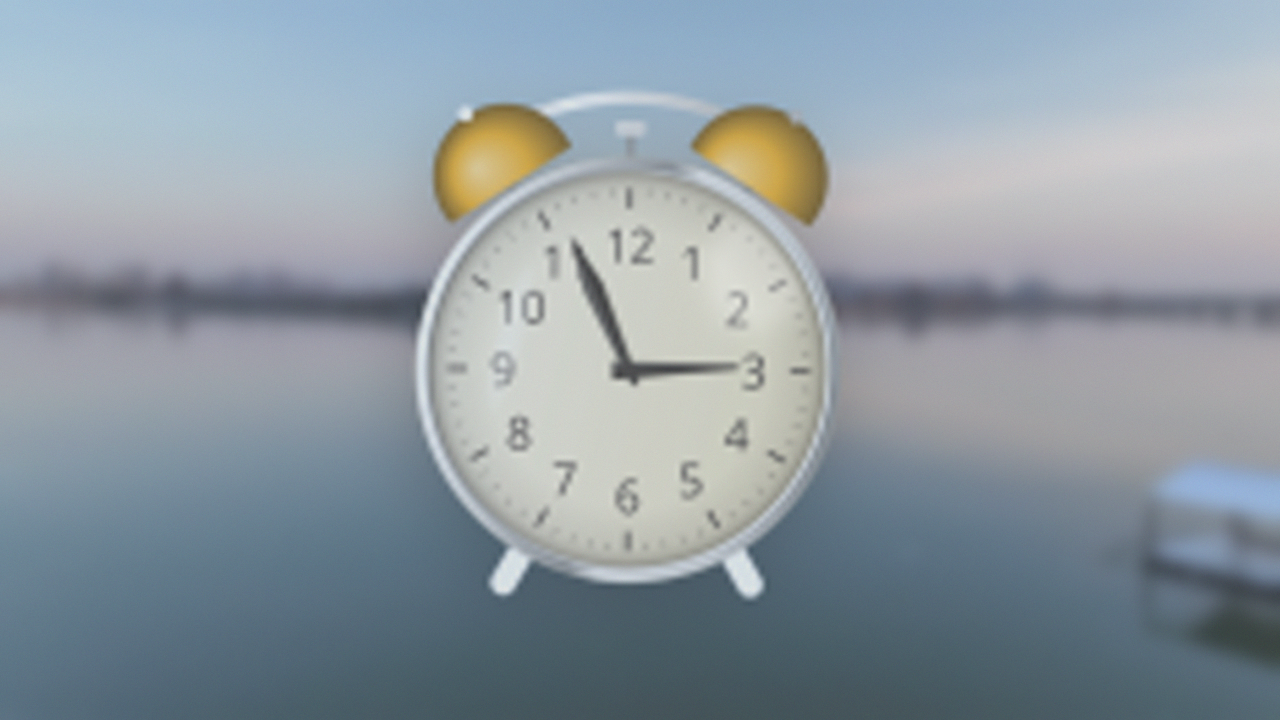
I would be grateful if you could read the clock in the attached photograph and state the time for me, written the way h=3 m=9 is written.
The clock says h=2 m=56
